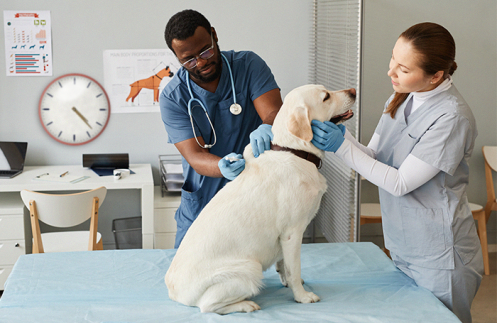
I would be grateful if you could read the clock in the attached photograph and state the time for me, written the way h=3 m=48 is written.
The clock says h=4 m=23
